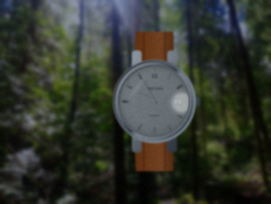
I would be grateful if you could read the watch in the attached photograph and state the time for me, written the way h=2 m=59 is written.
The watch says h=9 m=55
